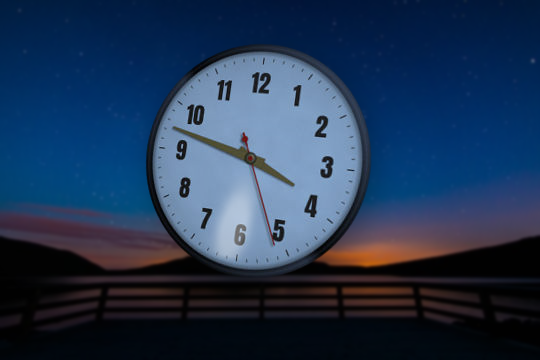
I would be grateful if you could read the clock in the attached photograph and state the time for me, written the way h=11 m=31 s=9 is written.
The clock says h=3 m=47 s=26
